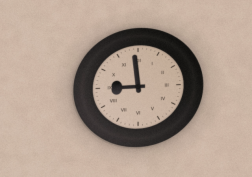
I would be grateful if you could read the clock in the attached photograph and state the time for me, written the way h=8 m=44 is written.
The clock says h=8 m=59
